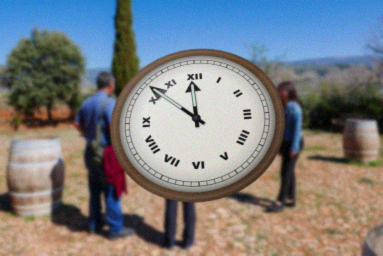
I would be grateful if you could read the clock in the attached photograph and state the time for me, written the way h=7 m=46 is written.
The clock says h=11 m=52
